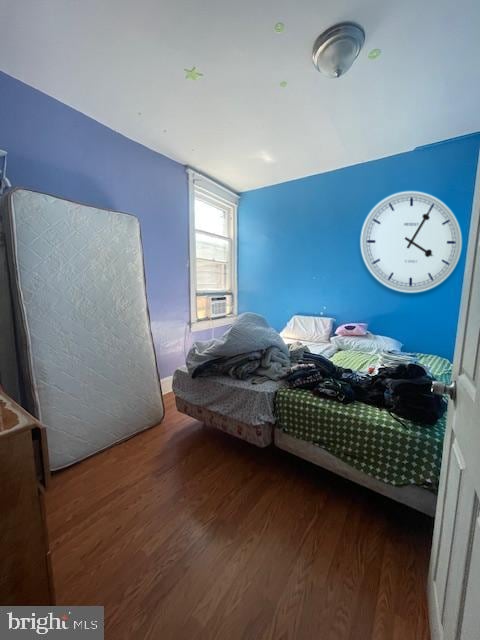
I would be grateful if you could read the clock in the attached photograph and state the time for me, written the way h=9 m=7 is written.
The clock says h=4 m=5
